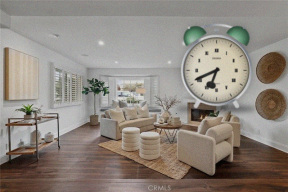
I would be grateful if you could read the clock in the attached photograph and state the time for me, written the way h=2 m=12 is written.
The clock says h=6 m=41
